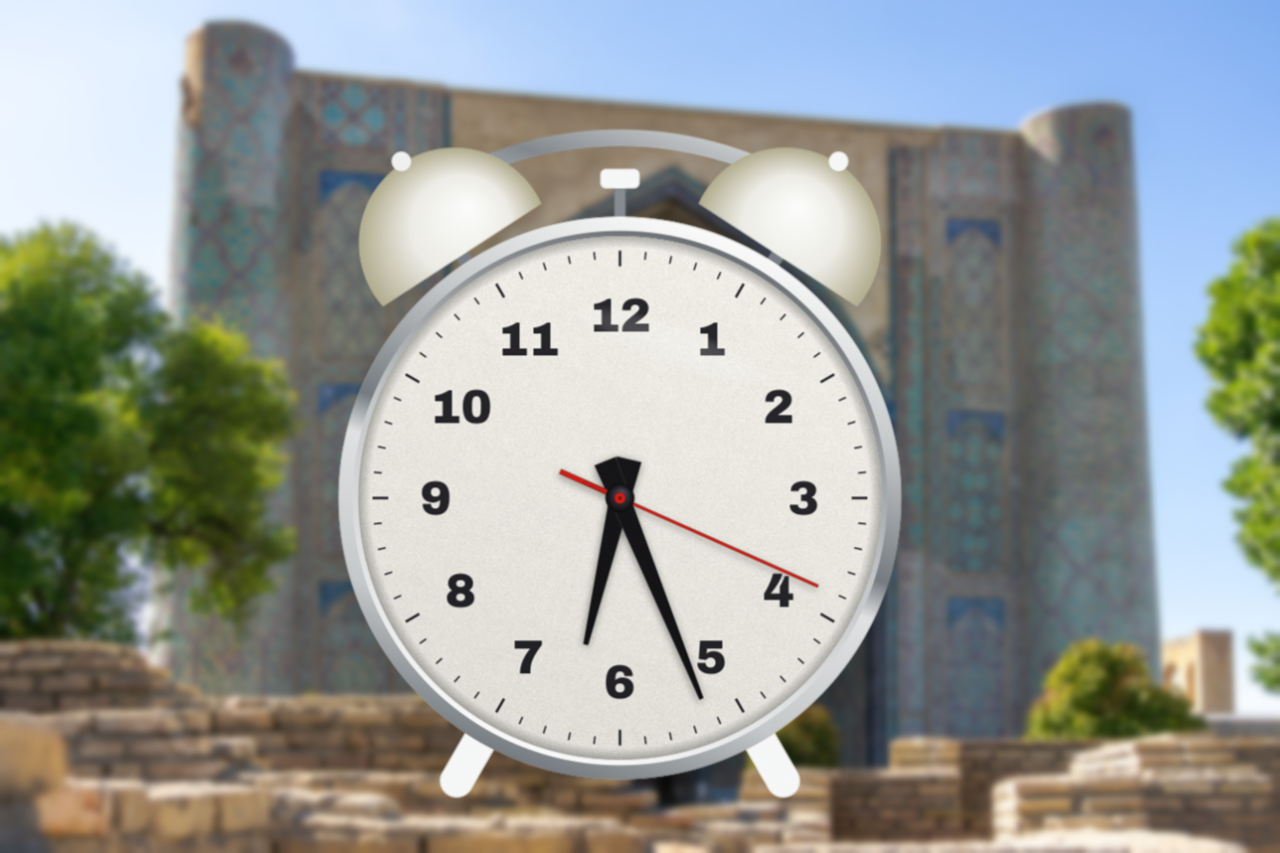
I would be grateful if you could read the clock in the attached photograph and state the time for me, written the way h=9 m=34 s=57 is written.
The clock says h=6 m=26 s=19
